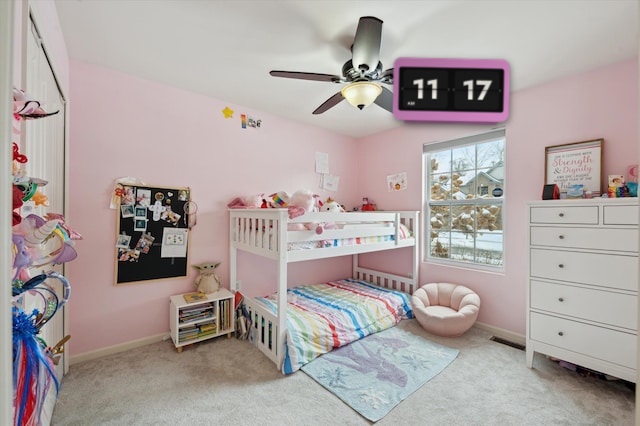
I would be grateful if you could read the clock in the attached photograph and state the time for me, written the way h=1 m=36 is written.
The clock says h=11 m=17
